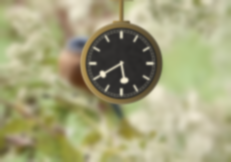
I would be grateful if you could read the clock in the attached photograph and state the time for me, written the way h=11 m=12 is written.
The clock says h=5 m=40
